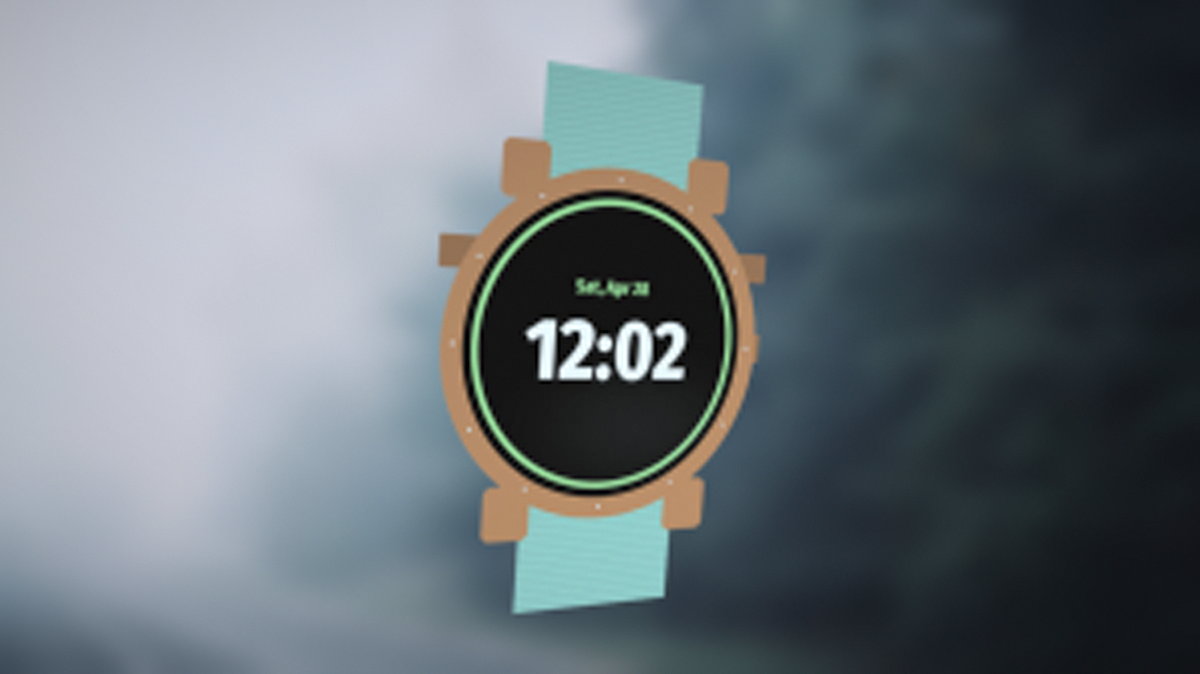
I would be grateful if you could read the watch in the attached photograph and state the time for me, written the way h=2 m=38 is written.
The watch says h=12 m=2
